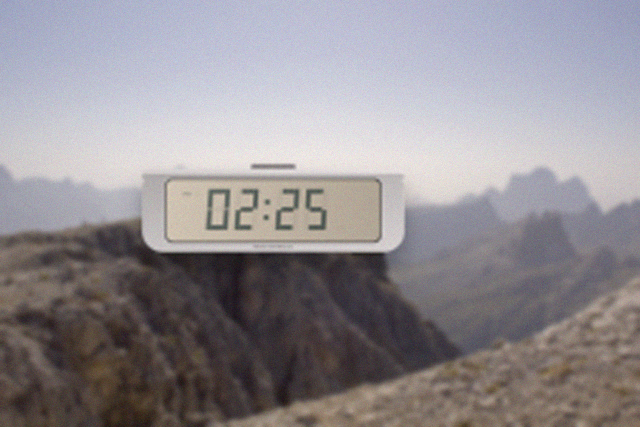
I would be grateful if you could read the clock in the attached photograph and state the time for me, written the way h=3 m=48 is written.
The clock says h=2 m=25
